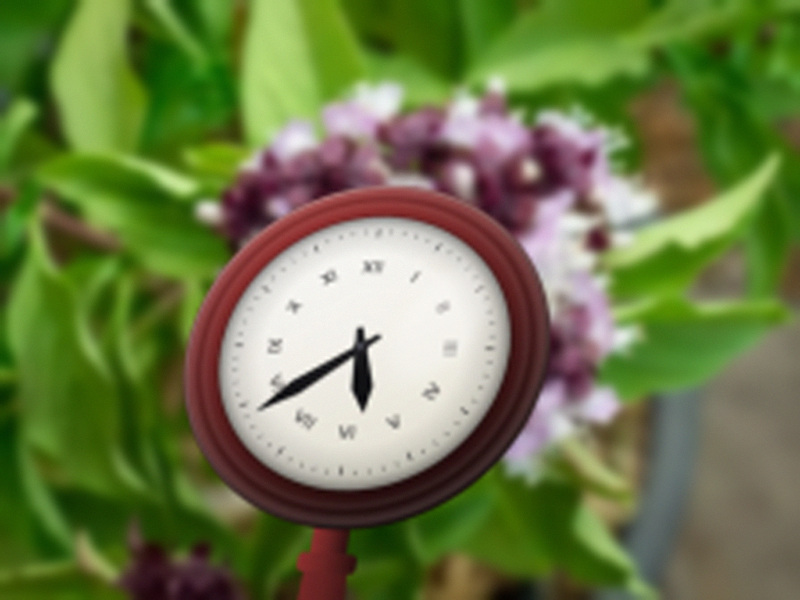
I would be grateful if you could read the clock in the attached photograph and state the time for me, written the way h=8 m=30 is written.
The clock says h=5 m=39
